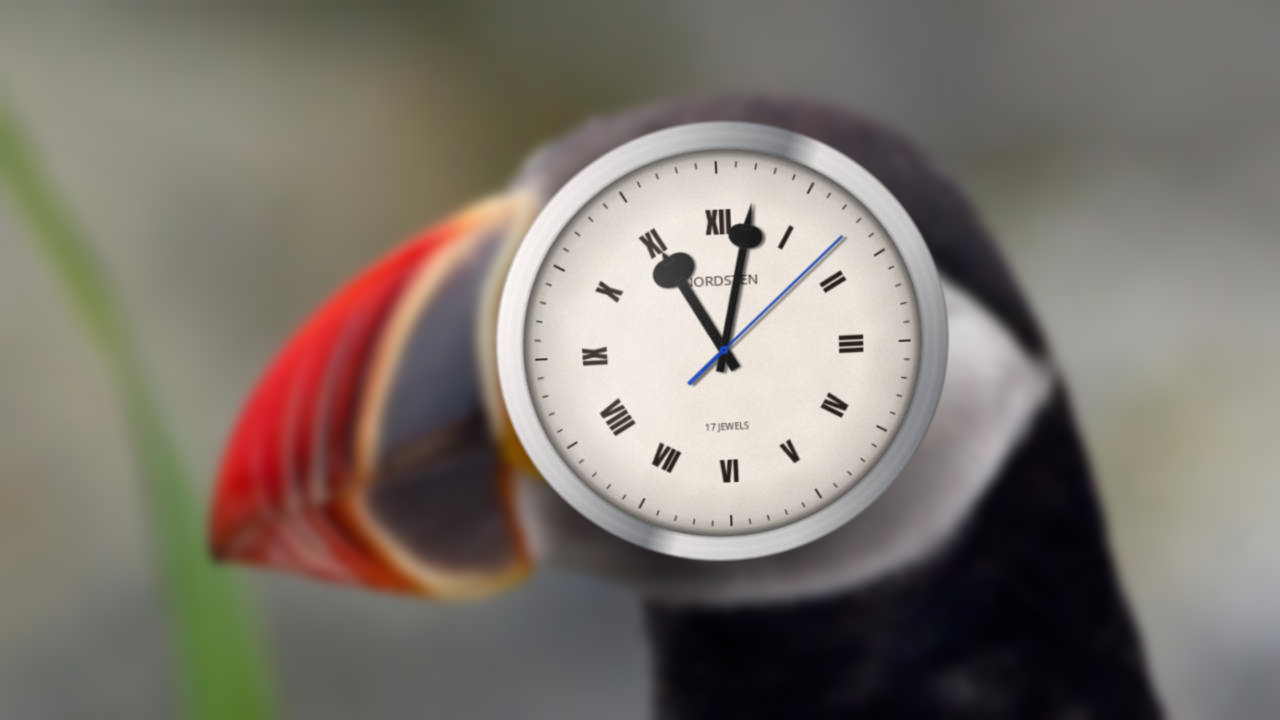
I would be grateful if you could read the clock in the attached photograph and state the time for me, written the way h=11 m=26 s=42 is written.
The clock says h=11 m=2 s=8
